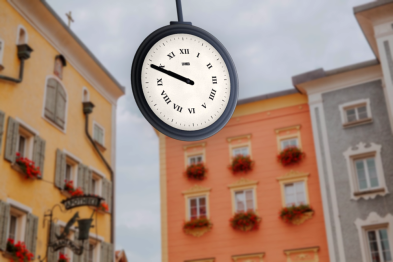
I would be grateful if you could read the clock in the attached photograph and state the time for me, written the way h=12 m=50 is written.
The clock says h=9 m=49
